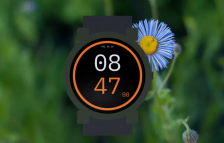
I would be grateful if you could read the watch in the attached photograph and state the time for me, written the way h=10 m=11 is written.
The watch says h=8 m=47
